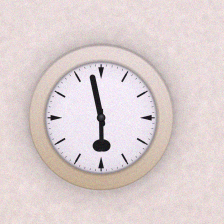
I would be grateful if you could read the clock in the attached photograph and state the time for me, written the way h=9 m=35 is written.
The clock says h=5 m=58
